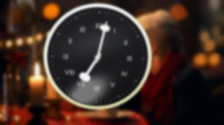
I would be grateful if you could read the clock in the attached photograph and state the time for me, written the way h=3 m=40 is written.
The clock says h=7 m=2
